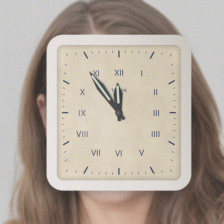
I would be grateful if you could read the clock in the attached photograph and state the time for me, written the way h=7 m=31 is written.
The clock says h=11 m=54
